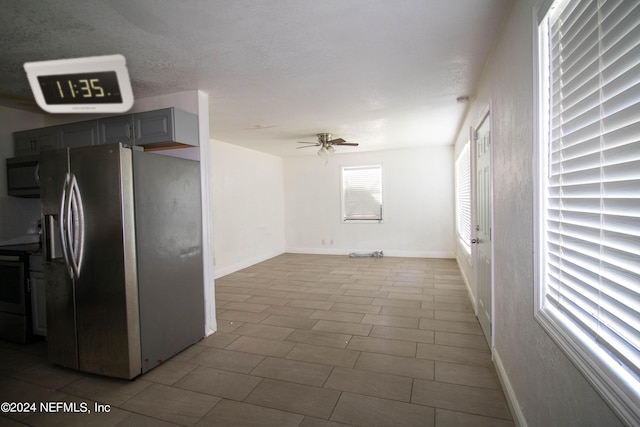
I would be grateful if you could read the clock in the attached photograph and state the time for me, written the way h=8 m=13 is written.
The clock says h=11 m=35
